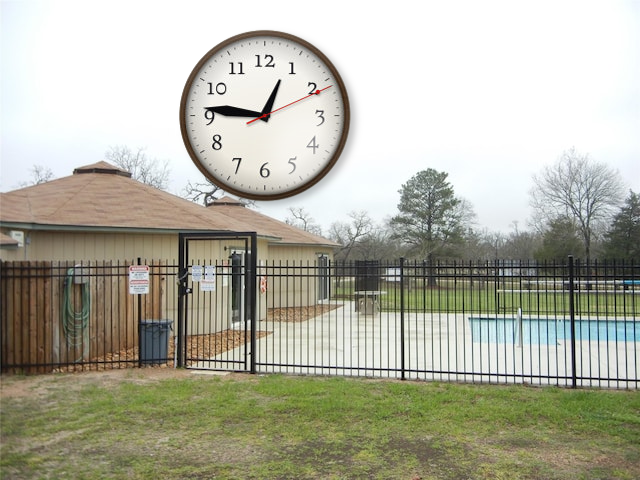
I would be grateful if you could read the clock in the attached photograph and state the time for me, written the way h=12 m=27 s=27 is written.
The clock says h=12 m=46 s=11
